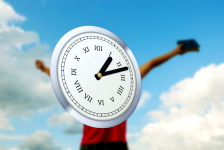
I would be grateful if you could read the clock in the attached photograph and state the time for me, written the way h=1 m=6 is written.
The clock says h=1 m=12
